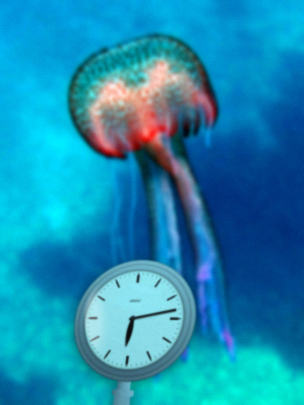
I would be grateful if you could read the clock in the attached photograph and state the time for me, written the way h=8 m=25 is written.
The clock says h=6 m=13
